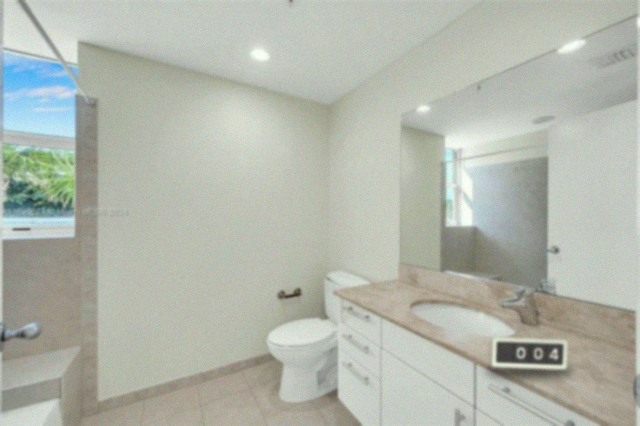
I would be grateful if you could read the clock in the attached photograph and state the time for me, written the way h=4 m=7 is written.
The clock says h=0 m=4
